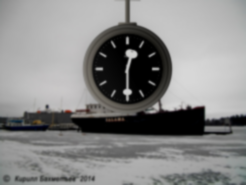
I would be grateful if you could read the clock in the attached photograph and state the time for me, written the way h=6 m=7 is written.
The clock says h=12 m=30
